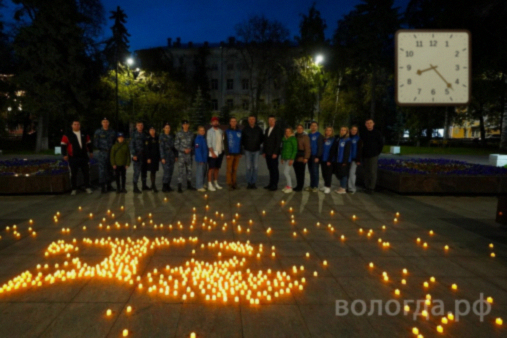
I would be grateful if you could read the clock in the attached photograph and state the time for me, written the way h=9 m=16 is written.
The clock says h=8 m=23
